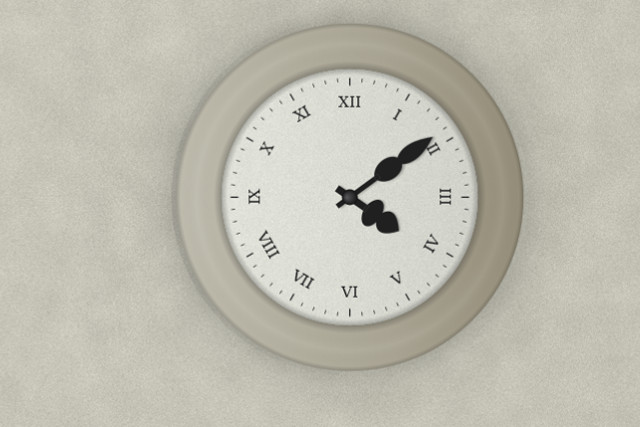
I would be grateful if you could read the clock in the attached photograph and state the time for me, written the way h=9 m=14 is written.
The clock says h=4 m=9
